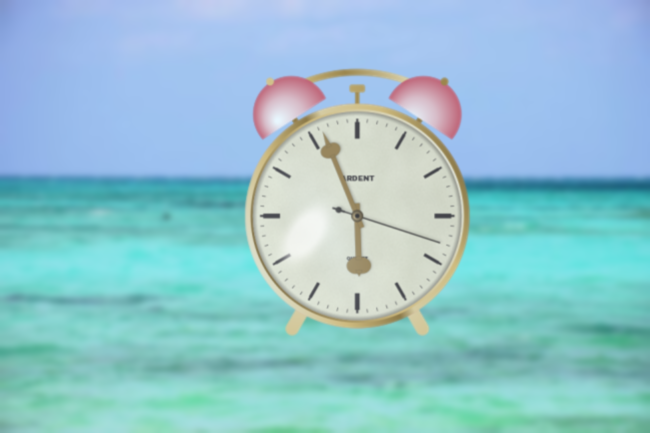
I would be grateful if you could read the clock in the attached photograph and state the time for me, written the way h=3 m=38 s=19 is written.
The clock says h=5 m=56 s=18
